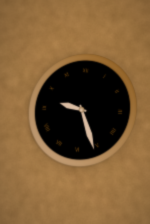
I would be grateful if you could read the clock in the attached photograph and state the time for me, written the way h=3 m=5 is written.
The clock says h=9 m=26
